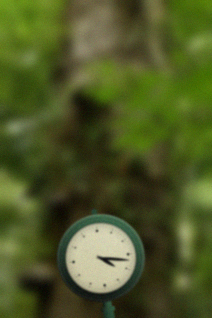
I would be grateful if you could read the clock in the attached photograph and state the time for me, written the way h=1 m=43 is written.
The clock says h=4 m=17
